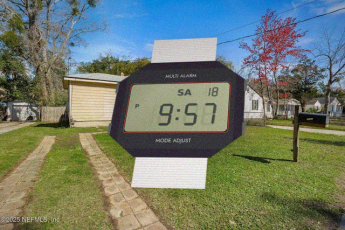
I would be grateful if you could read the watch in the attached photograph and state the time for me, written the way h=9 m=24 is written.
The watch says h=9 m=57
